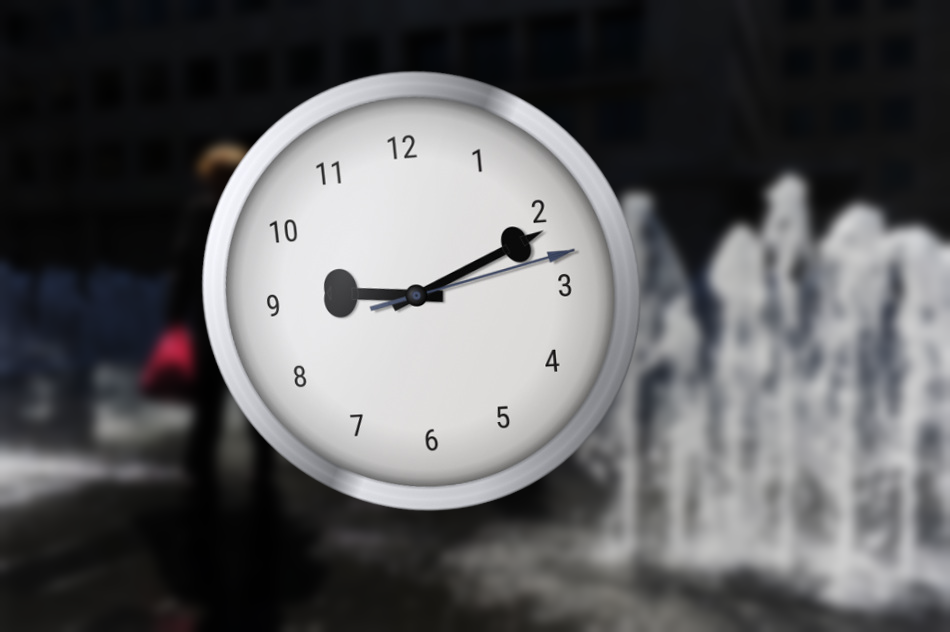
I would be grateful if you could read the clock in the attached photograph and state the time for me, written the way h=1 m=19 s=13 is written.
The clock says h=9 m=11 s=13
